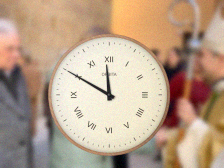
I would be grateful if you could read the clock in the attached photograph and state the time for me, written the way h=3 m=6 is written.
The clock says h=11 m=50
